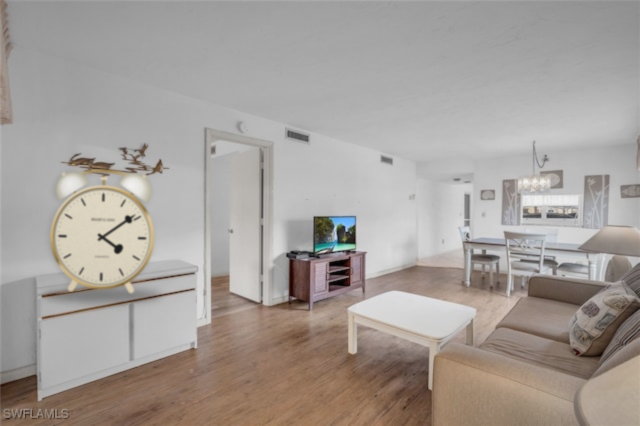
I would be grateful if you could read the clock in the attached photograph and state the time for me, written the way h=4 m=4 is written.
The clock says h=4 m=9
